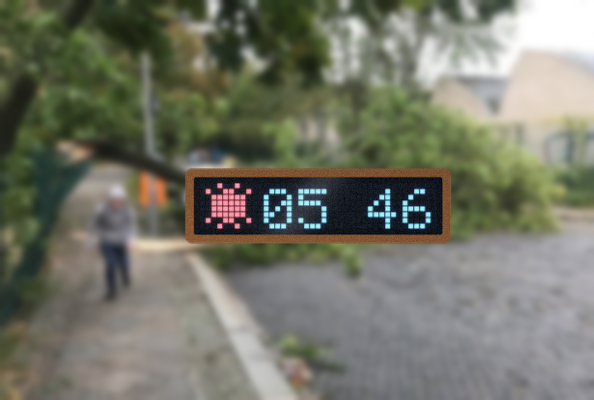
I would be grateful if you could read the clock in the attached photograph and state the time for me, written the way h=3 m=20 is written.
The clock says h=5 m=46
